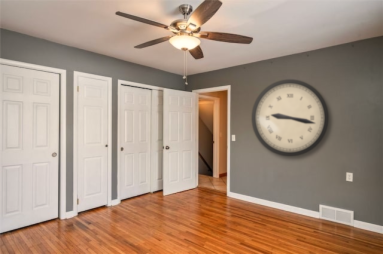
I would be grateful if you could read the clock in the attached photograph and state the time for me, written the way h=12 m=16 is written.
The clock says h=9 m=17
